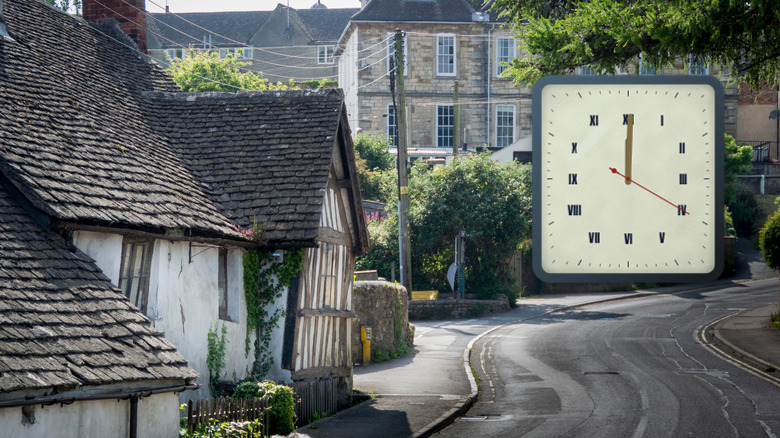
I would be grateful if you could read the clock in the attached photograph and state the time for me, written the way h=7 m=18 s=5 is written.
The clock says h=12 m=0 s=20
